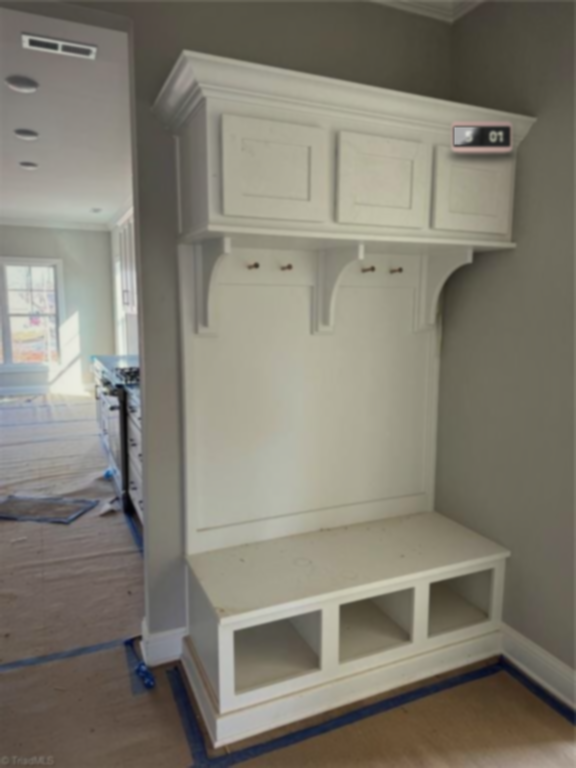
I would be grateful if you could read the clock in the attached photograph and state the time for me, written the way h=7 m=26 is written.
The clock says h=5 m=1
